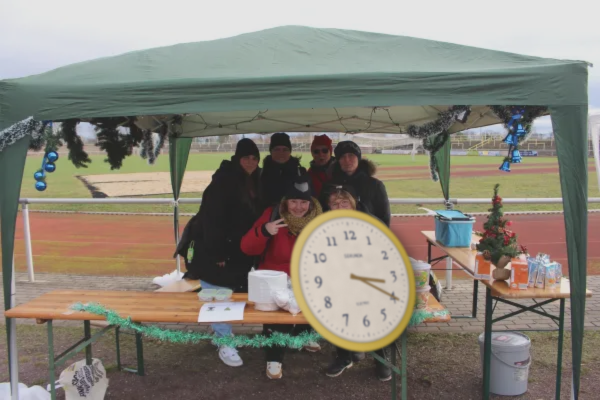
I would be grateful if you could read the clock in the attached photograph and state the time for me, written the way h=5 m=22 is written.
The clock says h=3 m=20
